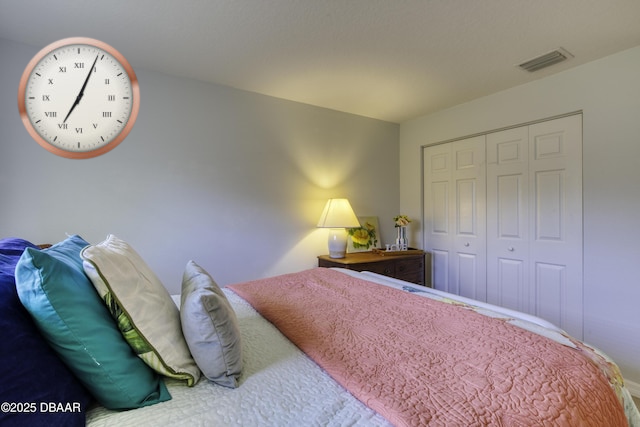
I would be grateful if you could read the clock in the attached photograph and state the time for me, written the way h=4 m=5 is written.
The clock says h=7 m=4
